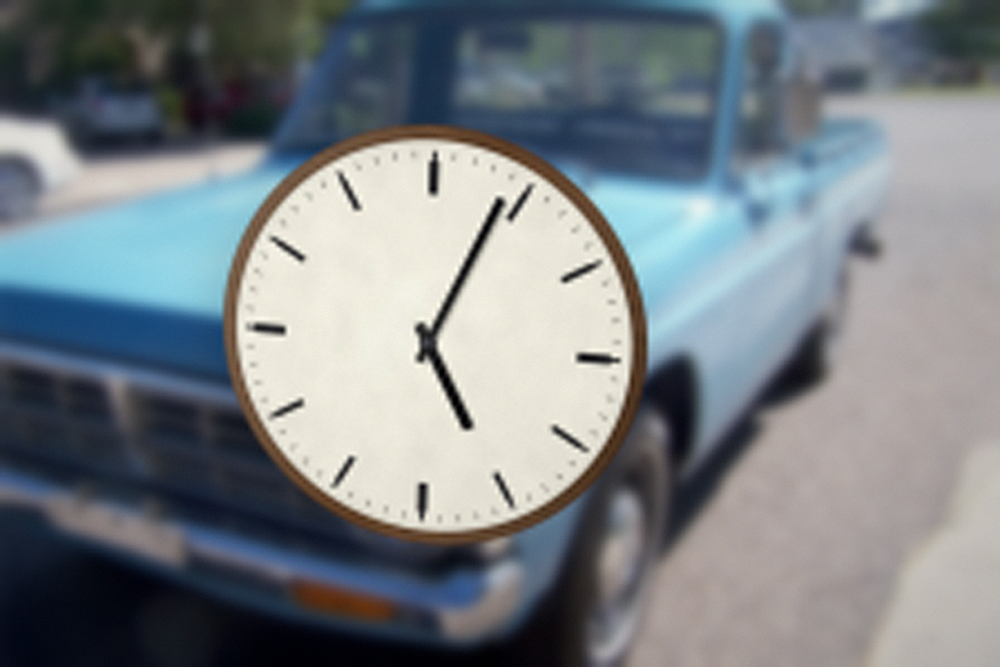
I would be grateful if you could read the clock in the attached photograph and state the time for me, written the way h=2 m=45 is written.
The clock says h=5 m=4
